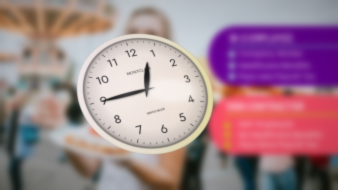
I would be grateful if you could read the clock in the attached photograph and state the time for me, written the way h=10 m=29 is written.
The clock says h=12 m=45
